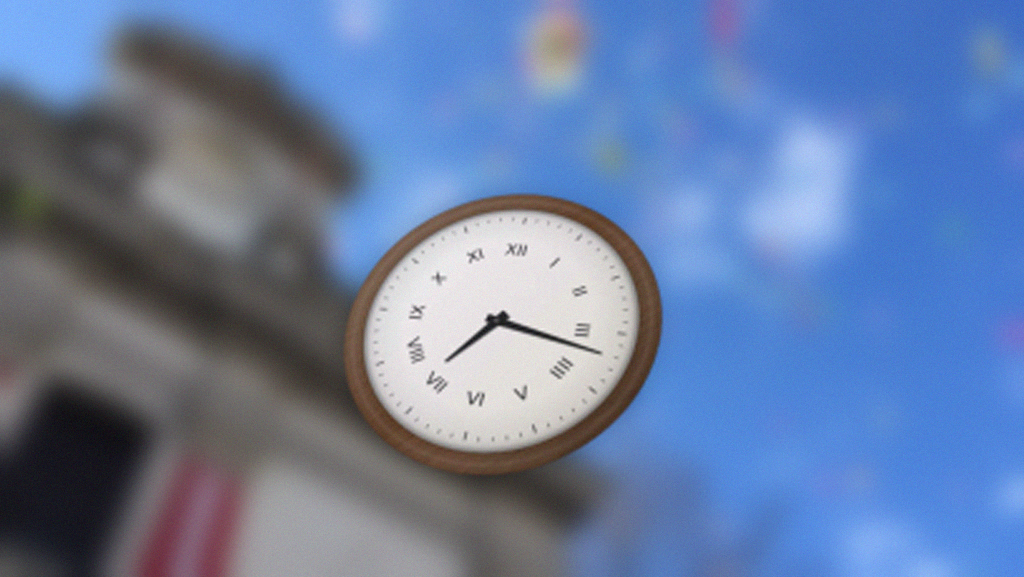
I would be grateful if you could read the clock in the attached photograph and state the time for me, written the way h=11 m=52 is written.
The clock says h=7 m=17
